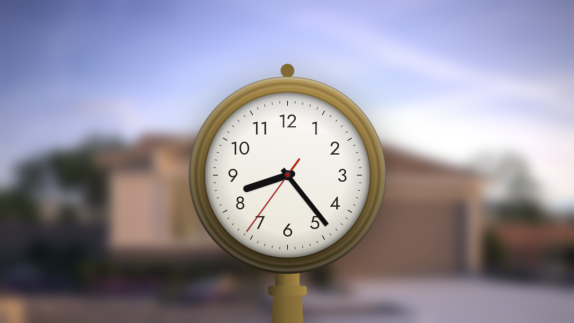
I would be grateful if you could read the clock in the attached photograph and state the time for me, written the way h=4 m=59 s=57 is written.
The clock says h=8 m=23 s=36
